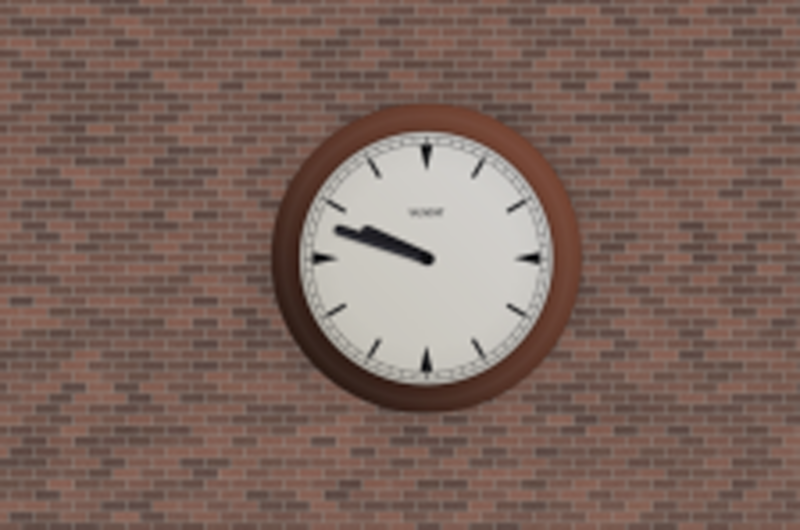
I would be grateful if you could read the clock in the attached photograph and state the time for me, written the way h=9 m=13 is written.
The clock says h=9 m=48
